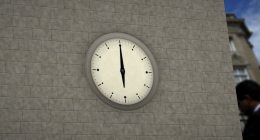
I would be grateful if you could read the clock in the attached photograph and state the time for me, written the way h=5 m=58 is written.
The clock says h=6 m=0
